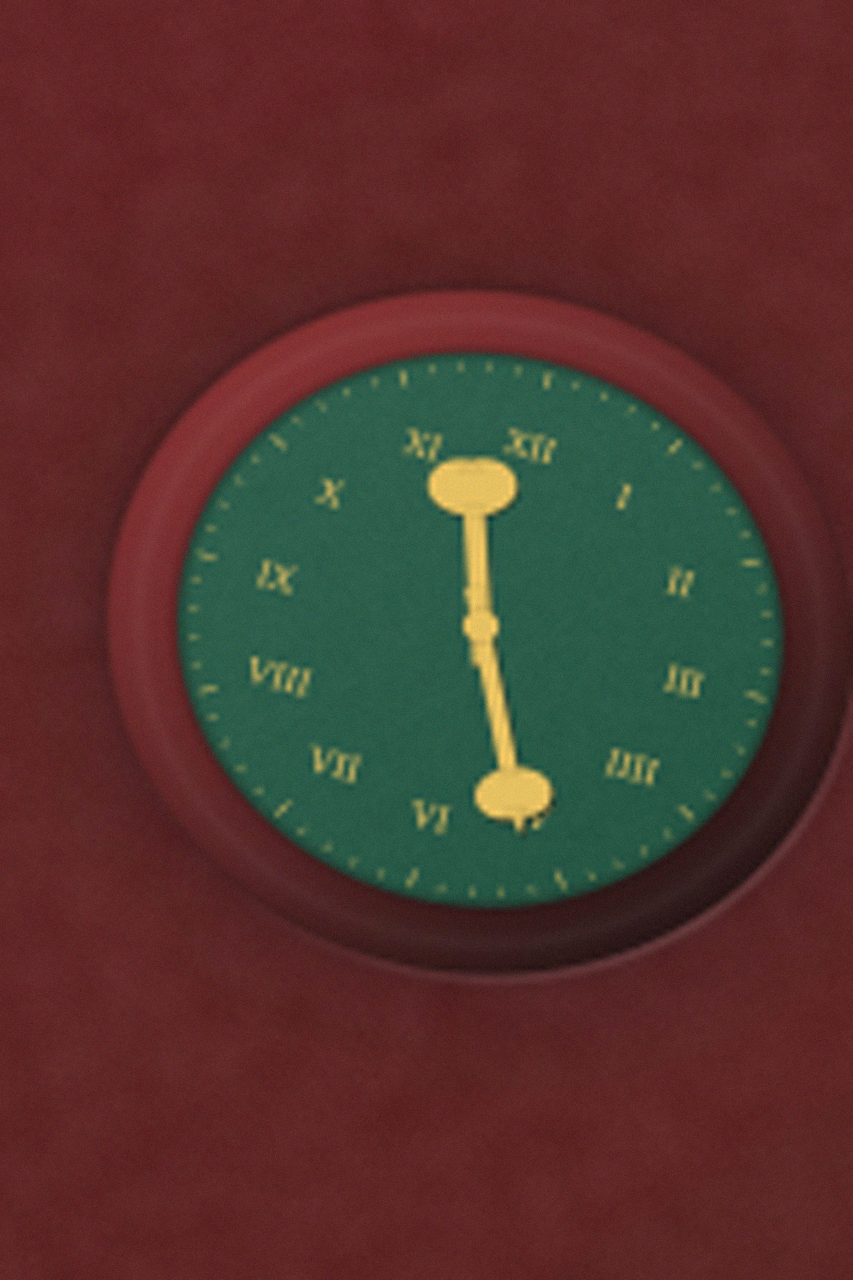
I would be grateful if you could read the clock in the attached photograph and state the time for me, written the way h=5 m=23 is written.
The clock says h=11 m=26
